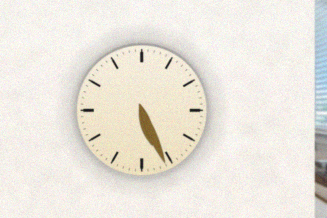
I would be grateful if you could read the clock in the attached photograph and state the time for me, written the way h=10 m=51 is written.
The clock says h=5 m=26
